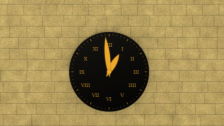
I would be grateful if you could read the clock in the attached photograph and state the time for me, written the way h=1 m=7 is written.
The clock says h=12 m=59
